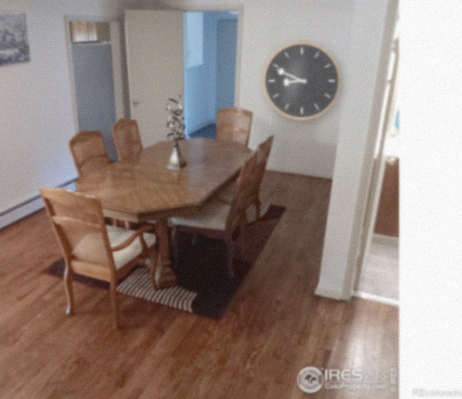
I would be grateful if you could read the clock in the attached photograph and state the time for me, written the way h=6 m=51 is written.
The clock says h=8 m=49
